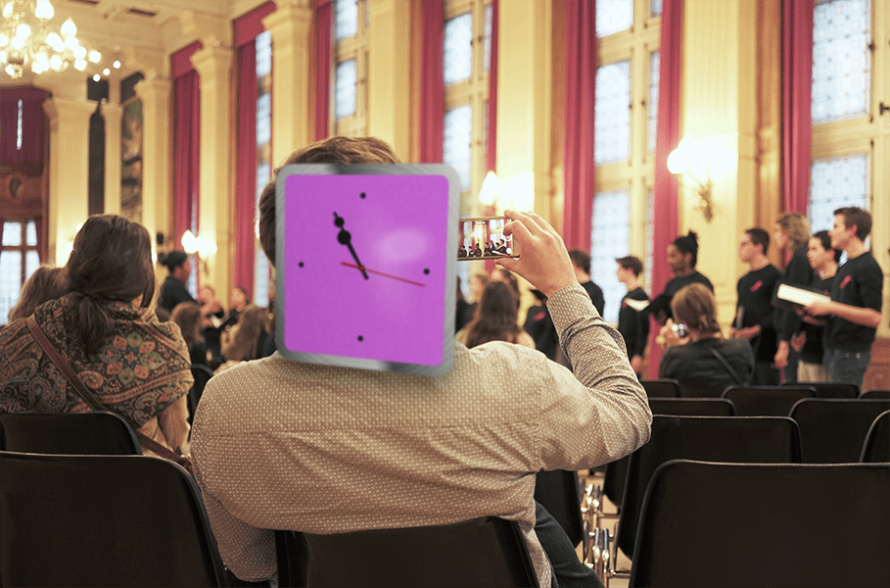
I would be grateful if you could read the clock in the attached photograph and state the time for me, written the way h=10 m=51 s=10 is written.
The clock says h=10 m=55 s=17
